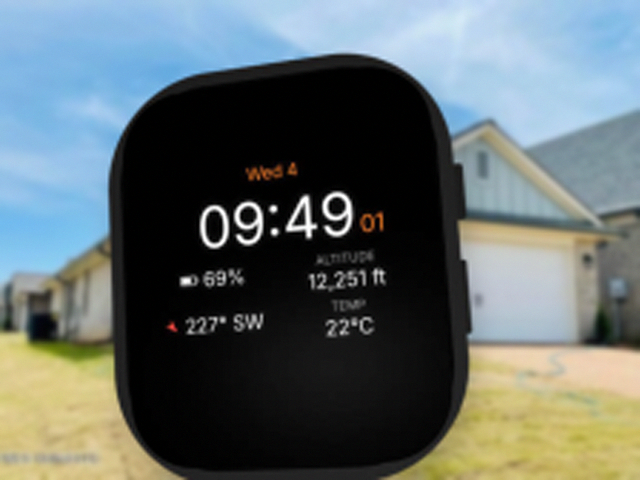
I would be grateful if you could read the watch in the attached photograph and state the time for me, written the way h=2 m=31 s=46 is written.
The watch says h=9 m=49 s=1
